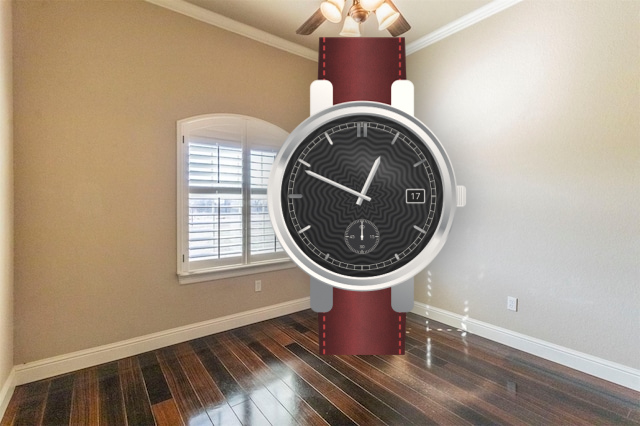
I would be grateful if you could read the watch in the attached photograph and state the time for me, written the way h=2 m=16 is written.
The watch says h=12 m=49
